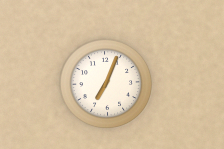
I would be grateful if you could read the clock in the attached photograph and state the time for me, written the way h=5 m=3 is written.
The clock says h=7 m=4
